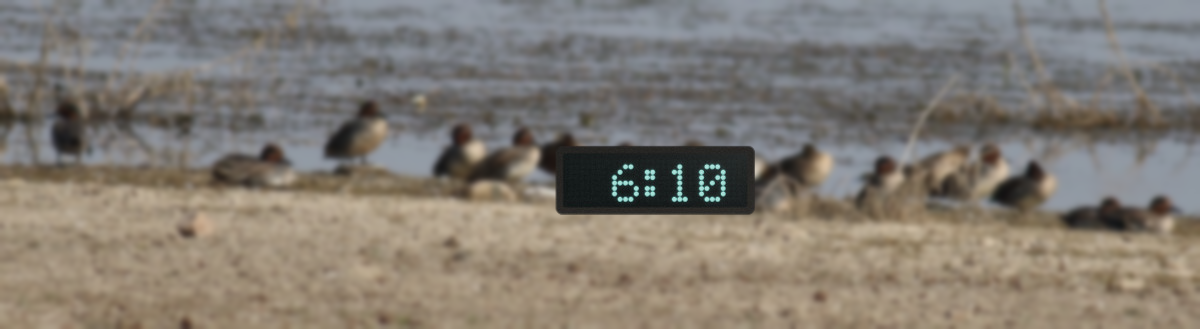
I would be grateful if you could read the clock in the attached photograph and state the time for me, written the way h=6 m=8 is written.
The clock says h=6 m=10
